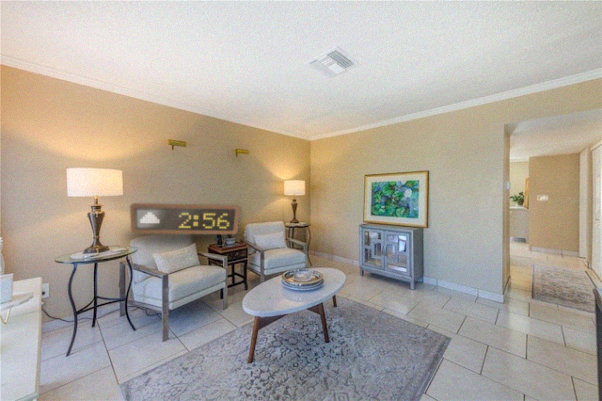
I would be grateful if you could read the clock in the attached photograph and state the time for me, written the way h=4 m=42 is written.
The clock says h=2 m=56
